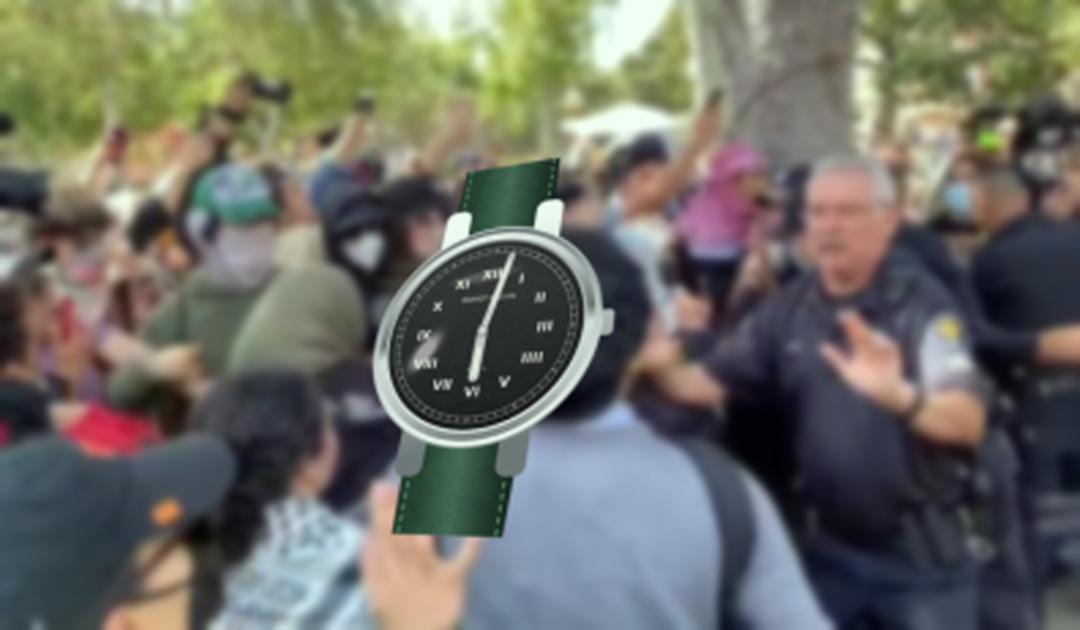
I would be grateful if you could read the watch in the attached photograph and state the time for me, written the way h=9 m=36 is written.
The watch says h=6 m=2
